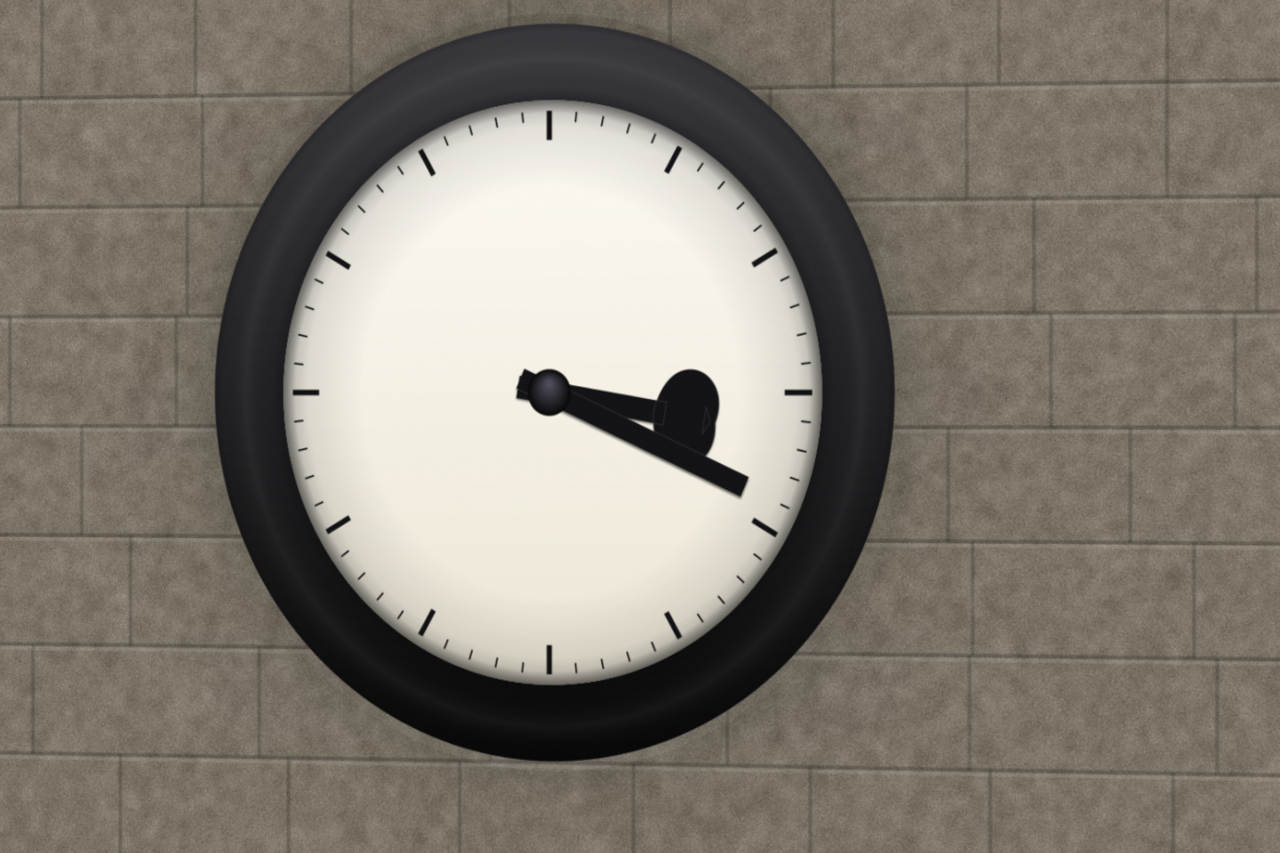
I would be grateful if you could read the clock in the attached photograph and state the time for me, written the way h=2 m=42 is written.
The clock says h=3 m=19
